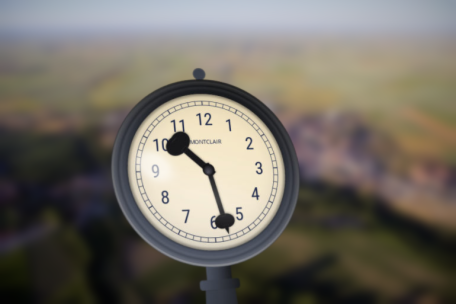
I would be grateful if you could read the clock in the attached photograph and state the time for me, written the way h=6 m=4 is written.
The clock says h=10 m=28
